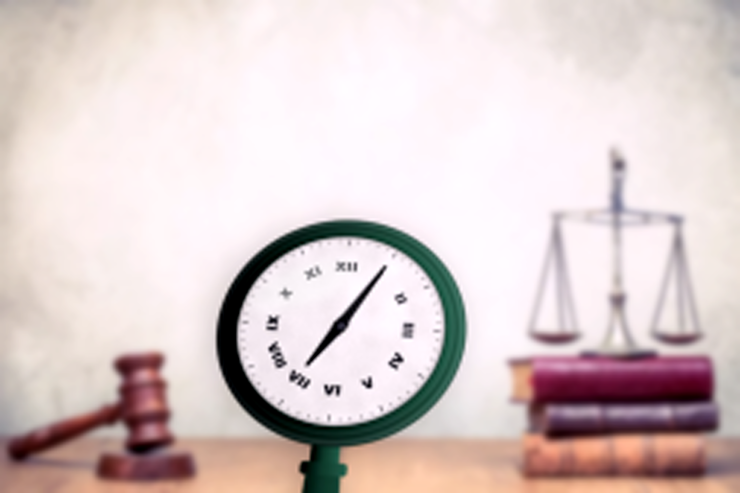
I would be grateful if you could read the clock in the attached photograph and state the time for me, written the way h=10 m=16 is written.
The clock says h=7 m=5
